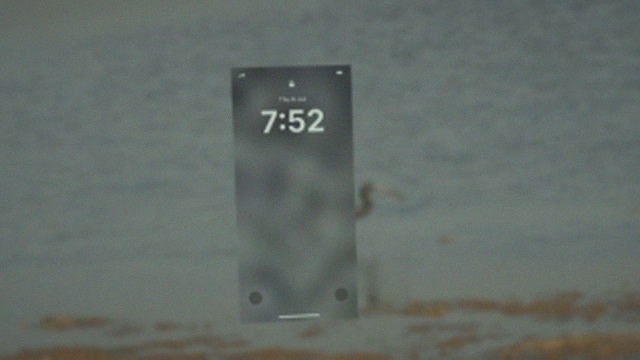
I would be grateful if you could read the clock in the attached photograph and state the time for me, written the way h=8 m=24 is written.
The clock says h=7 m=52
